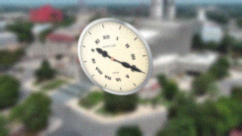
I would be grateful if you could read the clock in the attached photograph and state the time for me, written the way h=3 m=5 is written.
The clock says h=10 m=20
